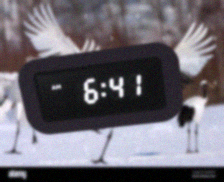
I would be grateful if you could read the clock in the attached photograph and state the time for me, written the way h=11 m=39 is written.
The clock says h=6 m=41
